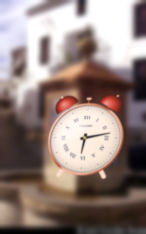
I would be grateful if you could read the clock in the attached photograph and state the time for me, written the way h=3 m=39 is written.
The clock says h=6 m=13
